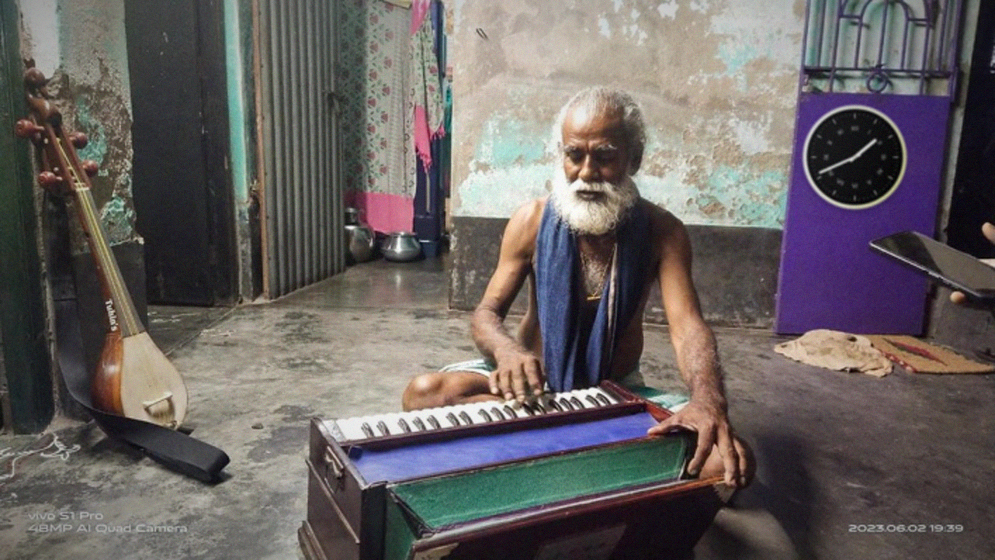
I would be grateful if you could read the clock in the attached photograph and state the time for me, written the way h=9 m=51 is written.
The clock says h=1 m=41
